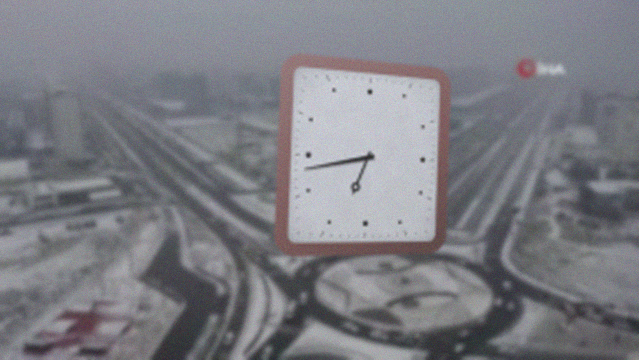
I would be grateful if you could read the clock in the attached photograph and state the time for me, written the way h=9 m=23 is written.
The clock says h=6 m=43
